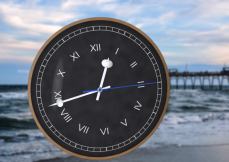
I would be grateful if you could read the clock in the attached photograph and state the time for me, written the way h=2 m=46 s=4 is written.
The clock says h=12 m=43 s=15
